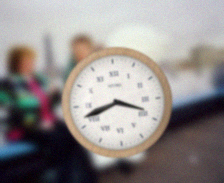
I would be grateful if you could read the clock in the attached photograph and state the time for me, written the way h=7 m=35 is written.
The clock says h=3 m=42
